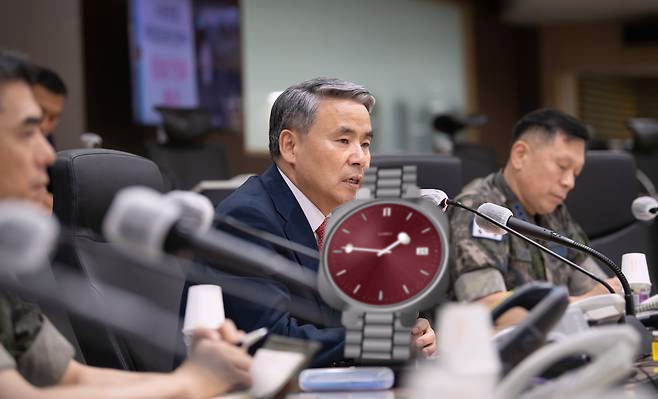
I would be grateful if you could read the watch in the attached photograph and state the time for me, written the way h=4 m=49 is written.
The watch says h=1 m=46
